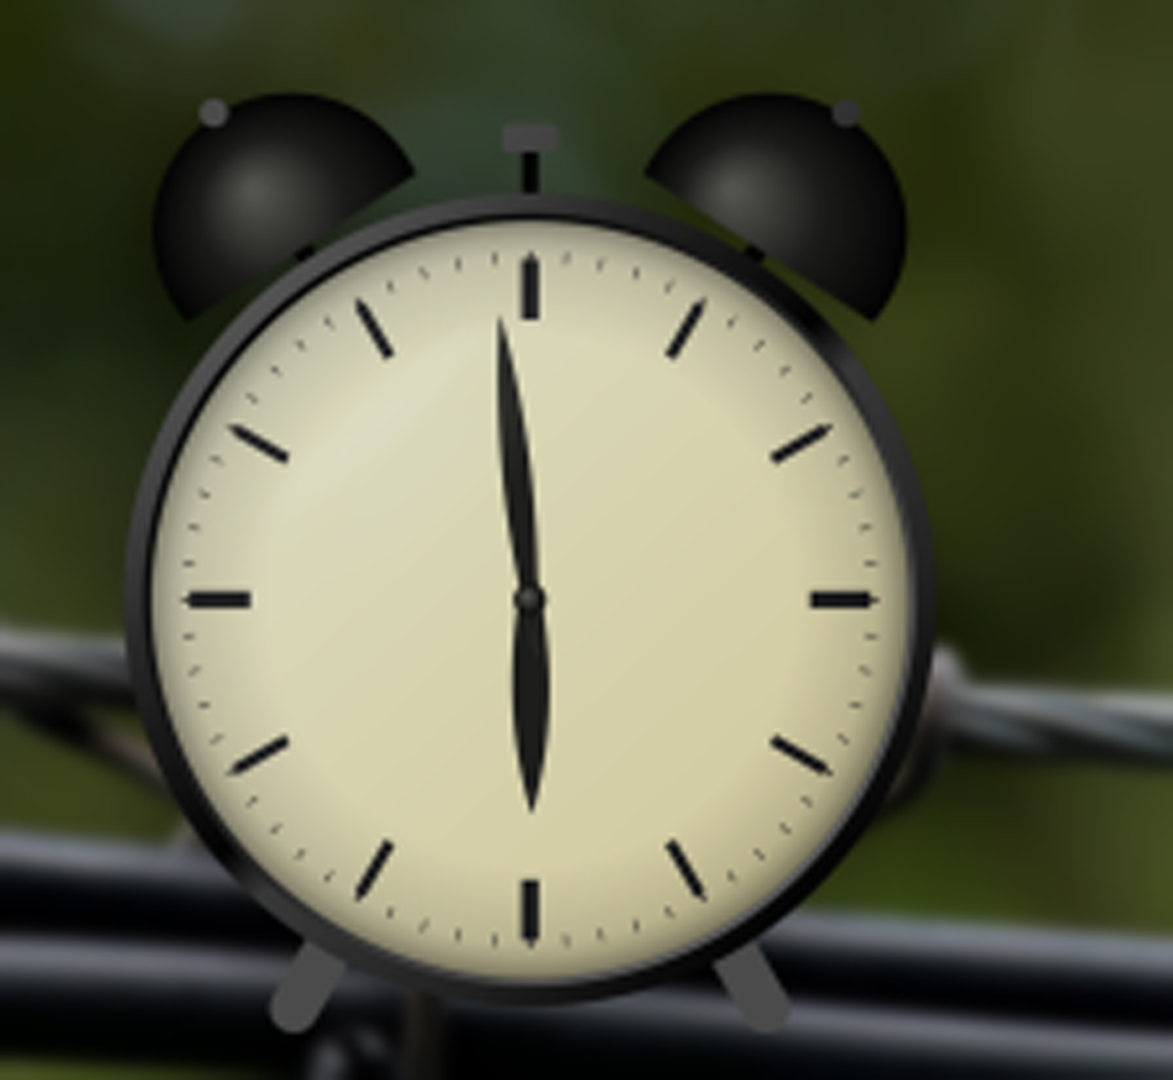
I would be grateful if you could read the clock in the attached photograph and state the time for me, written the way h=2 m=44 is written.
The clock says h=5 m=59
